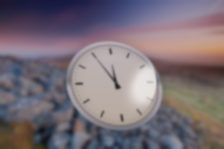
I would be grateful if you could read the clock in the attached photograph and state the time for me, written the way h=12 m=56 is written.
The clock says h=11 m=55
